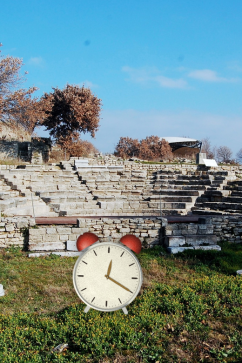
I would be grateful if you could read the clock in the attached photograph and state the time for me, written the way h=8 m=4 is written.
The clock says h=12 m=20
